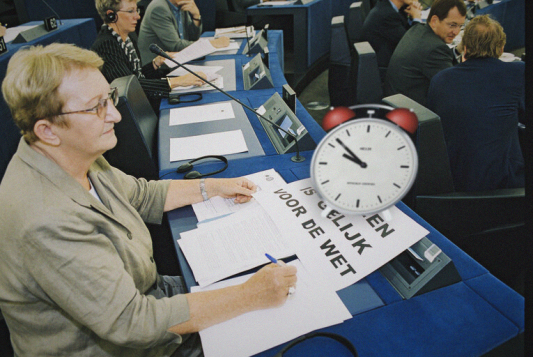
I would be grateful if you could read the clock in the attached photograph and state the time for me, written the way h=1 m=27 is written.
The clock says h=9 m=52
